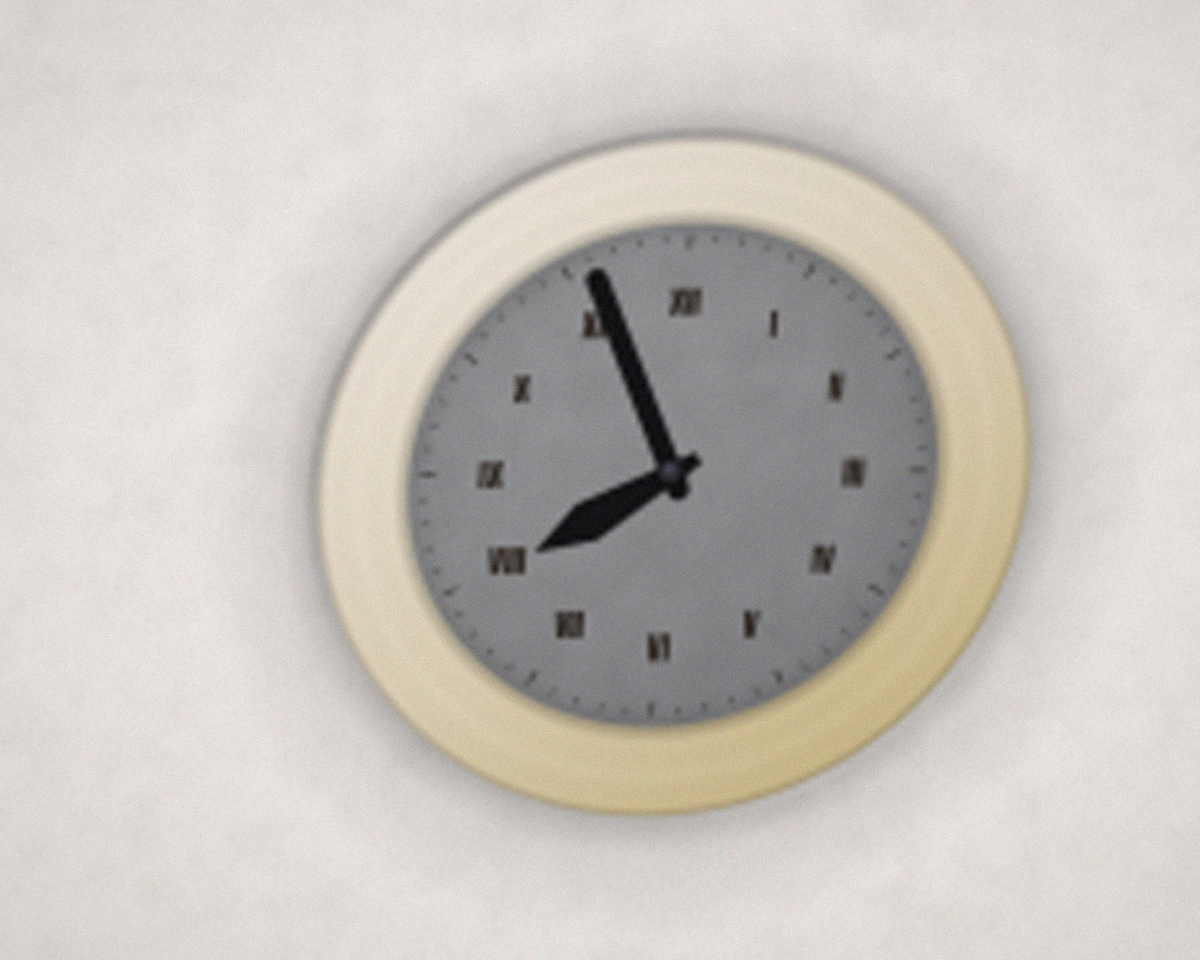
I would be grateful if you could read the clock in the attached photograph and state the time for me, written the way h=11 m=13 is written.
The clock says h=7 m=56
